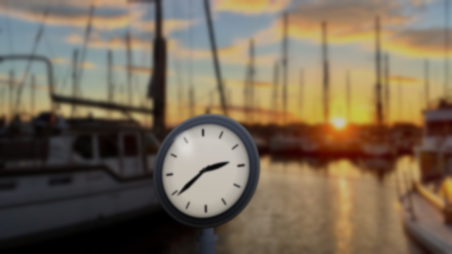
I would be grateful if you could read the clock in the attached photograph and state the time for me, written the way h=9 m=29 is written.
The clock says h=2 m=39
